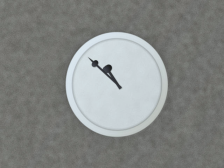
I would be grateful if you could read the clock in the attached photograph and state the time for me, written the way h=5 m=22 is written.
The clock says h=10 m=52
